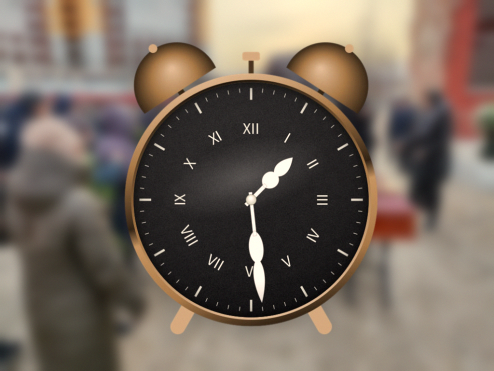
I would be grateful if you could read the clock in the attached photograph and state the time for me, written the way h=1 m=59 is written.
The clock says h=1 m=29
